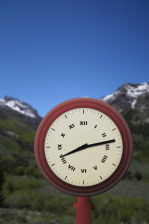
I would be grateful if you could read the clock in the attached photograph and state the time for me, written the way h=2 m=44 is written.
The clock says h=8 m=13
